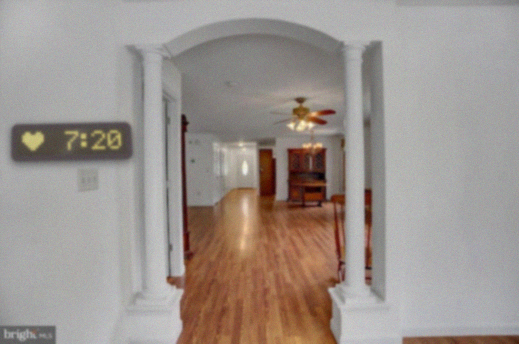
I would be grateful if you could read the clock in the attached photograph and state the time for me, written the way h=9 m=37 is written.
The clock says h=7 m=20
